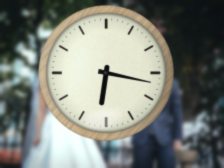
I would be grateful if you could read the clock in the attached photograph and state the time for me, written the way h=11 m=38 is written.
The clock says h=6 m=17
